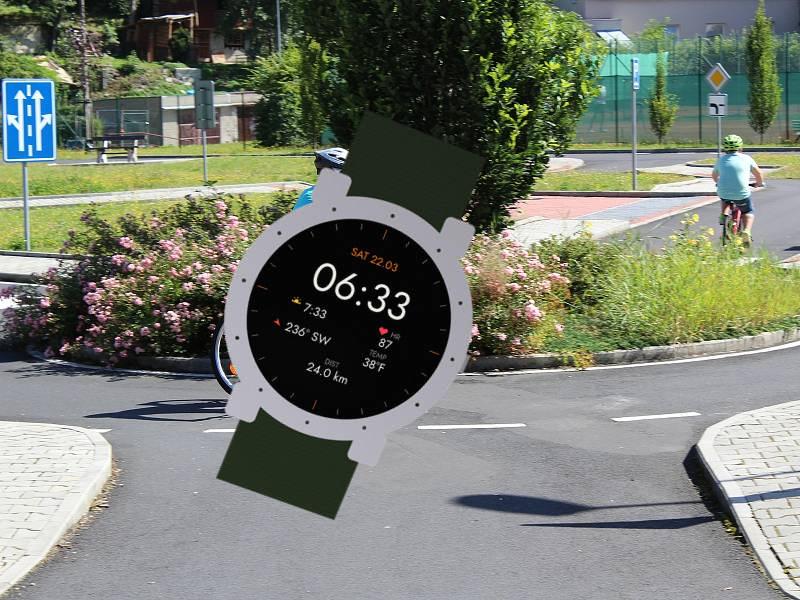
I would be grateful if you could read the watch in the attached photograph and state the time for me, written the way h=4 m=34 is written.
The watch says h=6 m=33
